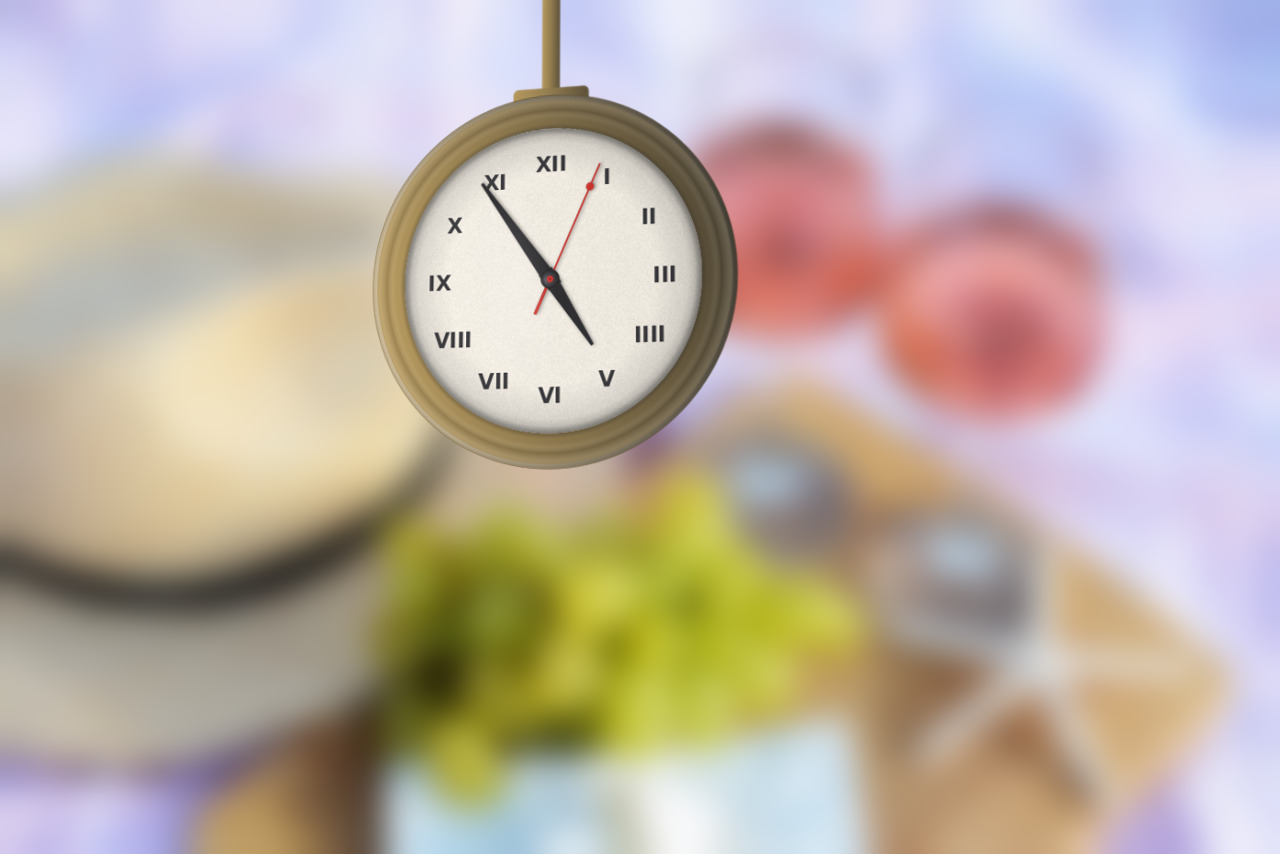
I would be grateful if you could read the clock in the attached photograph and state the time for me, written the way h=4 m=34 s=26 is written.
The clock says h=4 m=54 s=4
